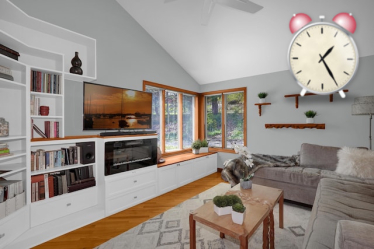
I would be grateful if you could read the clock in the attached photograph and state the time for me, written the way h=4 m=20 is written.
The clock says h=1 m=25
